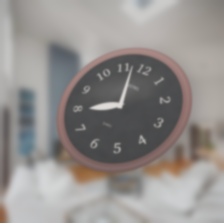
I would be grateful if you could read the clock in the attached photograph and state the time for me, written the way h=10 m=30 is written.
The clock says h=7 m=57
